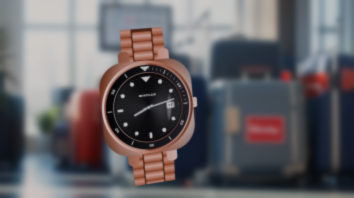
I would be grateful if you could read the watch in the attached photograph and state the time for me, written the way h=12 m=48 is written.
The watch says h=8 m=13
